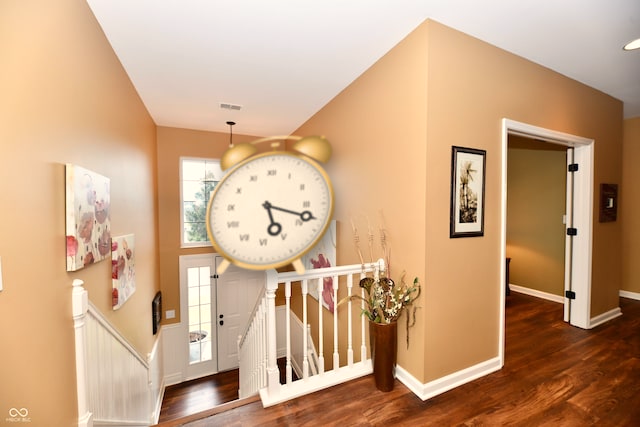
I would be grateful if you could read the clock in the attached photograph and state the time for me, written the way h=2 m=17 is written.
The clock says h=5 m=18
